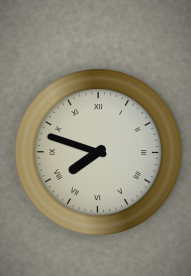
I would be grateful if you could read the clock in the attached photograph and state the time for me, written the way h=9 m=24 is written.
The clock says h=7 m=48
